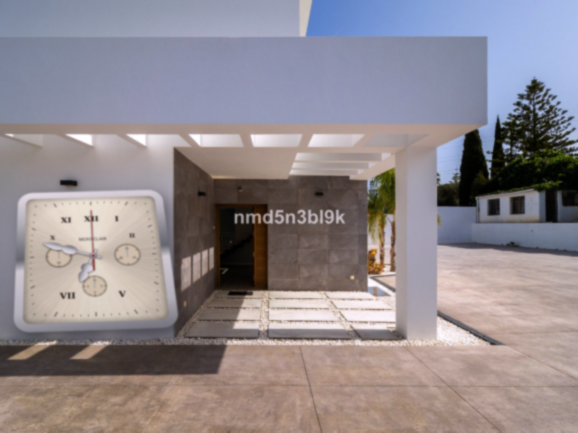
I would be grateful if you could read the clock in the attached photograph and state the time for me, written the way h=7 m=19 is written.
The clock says h=6 m=48
